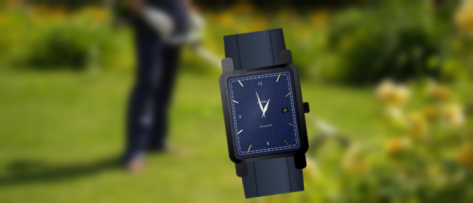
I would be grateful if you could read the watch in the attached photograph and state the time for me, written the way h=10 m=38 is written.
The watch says h=12 m=58
